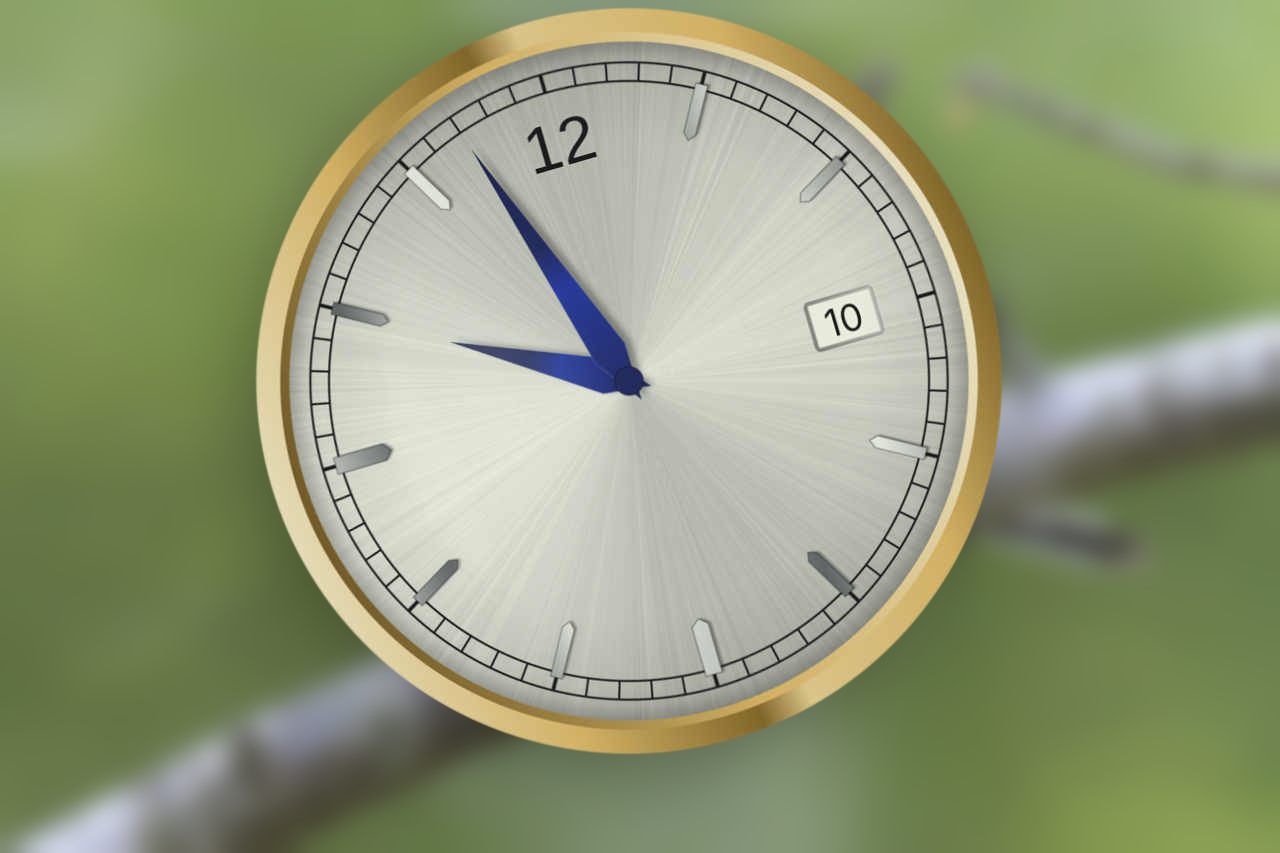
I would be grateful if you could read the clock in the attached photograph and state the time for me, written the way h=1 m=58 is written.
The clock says h=9 m=57
